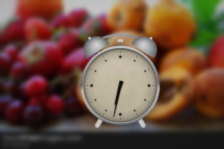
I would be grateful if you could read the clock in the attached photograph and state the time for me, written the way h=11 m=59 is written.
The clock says h=6 m=32
